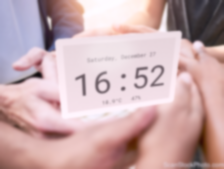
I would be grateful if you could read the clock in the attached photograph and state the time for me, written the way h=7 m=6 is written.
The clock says h=16 m=52
